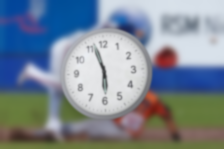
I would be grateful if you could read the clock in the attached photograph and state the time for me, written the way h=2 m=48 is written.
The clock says h=5 m=57
